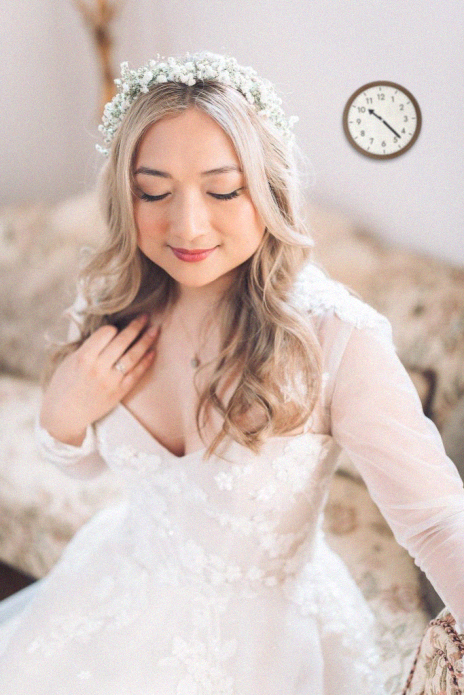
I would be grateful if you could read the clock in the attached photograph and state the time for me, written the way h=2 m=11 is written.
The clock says h=10 m=23
